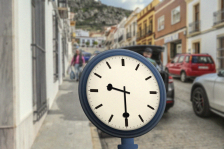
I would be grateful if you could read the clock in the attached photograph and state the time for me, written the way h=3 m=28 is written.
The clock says h=9 m=30
